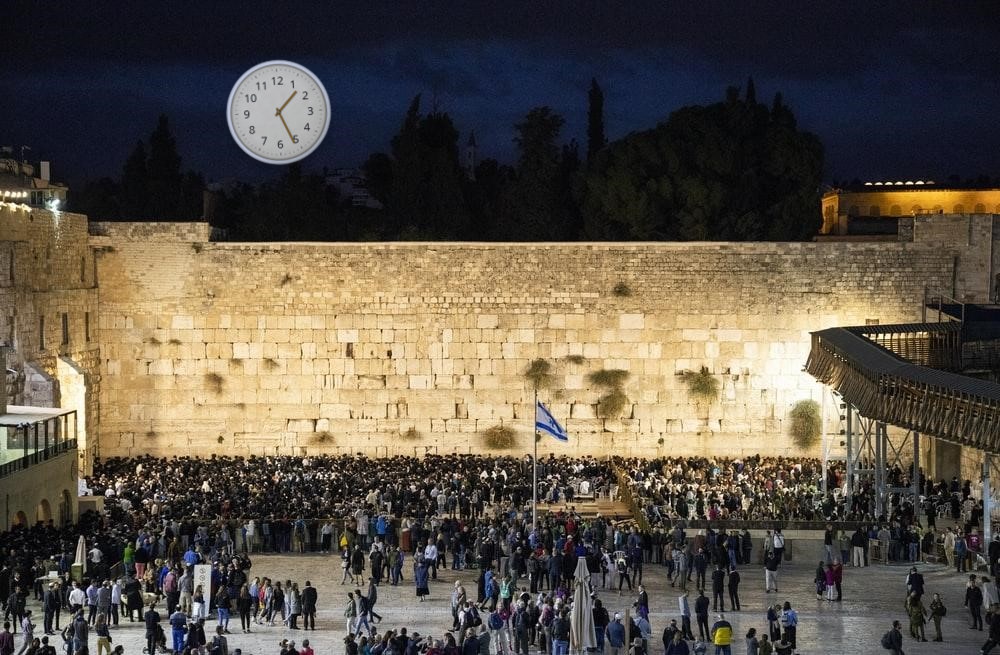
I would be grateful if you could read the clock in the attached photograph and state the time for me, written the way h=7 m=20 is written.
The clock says h=1 m=26
